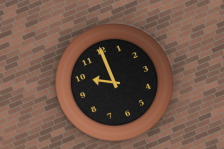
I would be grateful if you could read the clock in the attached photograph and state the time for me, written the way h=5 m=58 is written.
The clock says h=10 m=0
